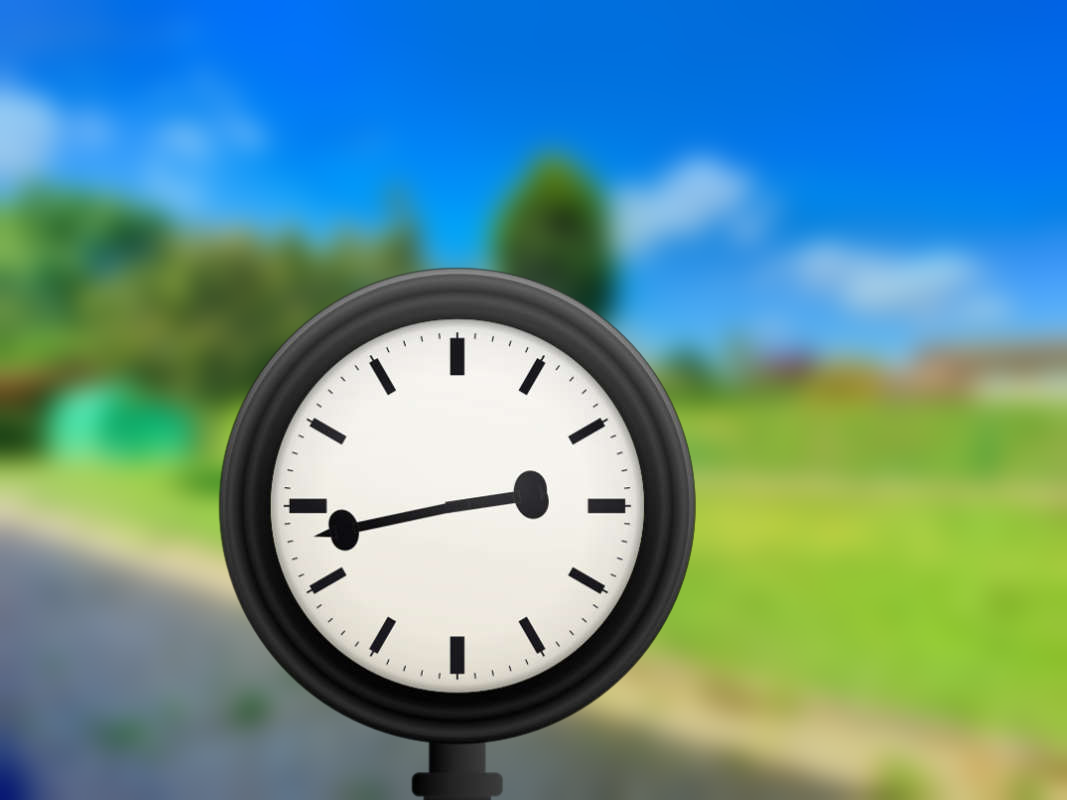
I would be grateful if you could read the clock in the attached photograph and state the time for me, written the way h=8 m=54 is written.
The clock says h=2 m=43
